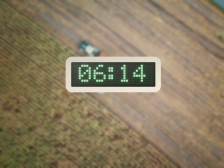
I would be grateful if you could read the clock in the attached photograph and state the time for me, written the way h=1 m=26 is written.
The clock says h=6 m=14
